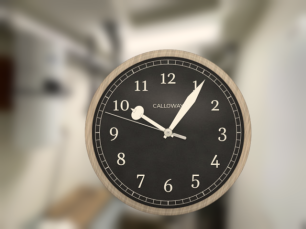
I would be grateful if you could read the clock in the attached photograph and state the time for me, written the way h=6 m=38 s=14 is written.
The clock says h=10 m=5 s=48
